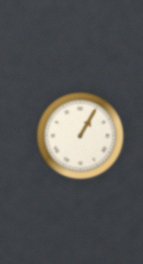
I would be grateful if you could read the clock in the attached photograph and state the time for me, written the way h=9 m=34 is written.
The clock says h=1 m=5
